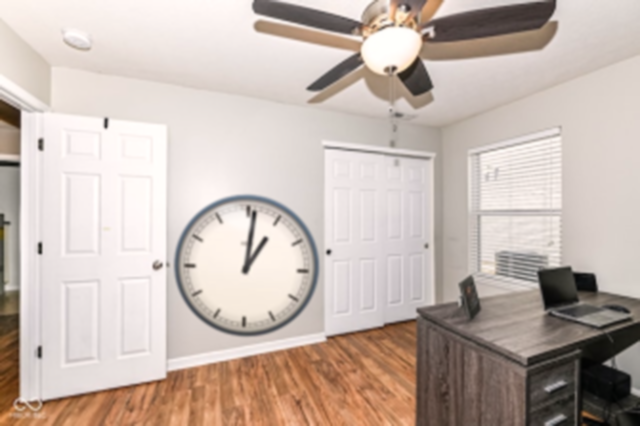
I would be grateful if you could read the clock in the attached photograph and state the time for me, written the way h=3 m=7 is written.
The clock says h=1 m=1
